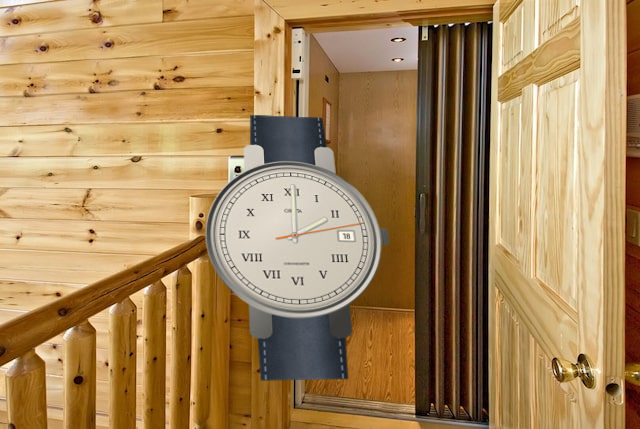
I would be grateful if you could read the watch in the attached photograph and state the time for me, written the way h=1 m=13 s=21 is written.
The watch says h=2 m=0 s=13
